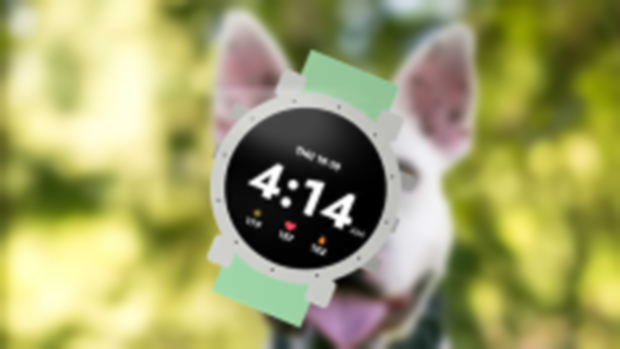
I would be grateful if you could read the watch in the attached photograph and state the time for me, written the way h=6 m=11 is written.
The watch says h=4 m=14
